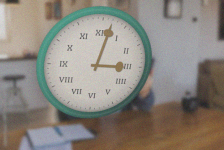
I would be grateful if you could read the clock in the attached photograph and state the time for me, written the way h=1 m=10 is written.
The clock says h=3 m=2
